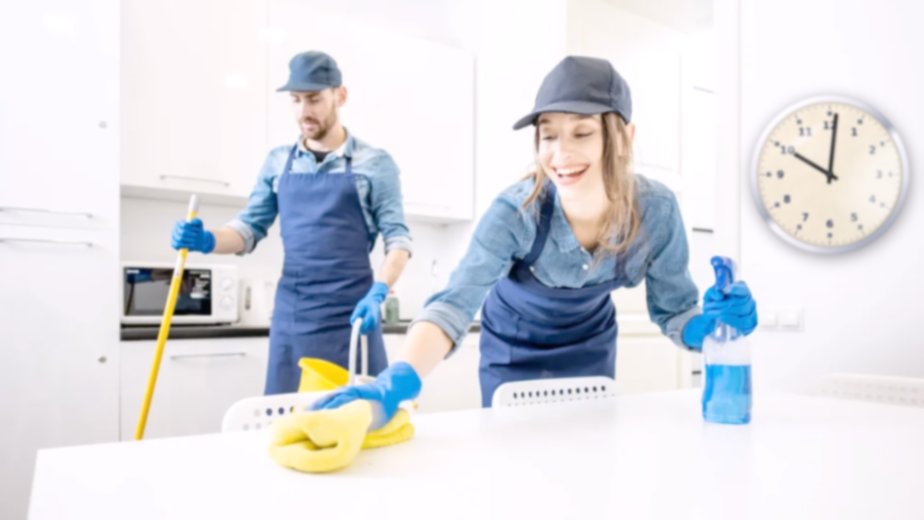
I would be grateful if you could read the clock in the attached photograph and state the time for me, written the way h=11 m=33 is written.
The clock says h=10 m=1
